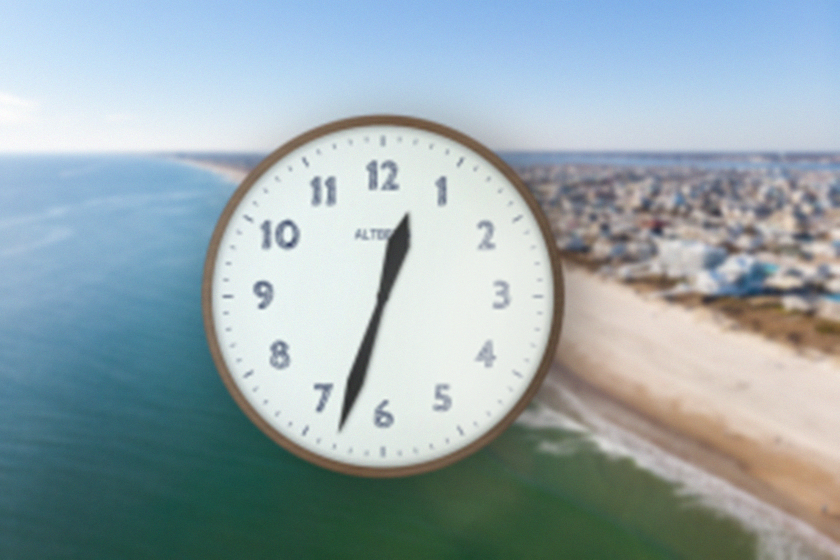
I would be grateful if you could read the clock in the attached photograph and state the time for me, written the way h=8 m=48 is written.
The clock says h=12 m=33
